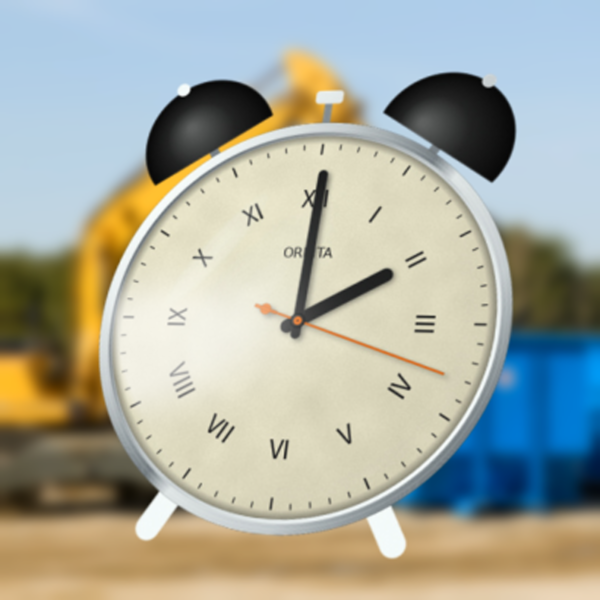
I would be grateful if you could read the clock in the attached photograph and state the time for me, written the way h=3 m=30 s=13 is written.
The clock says h=2 m=0 s=18
